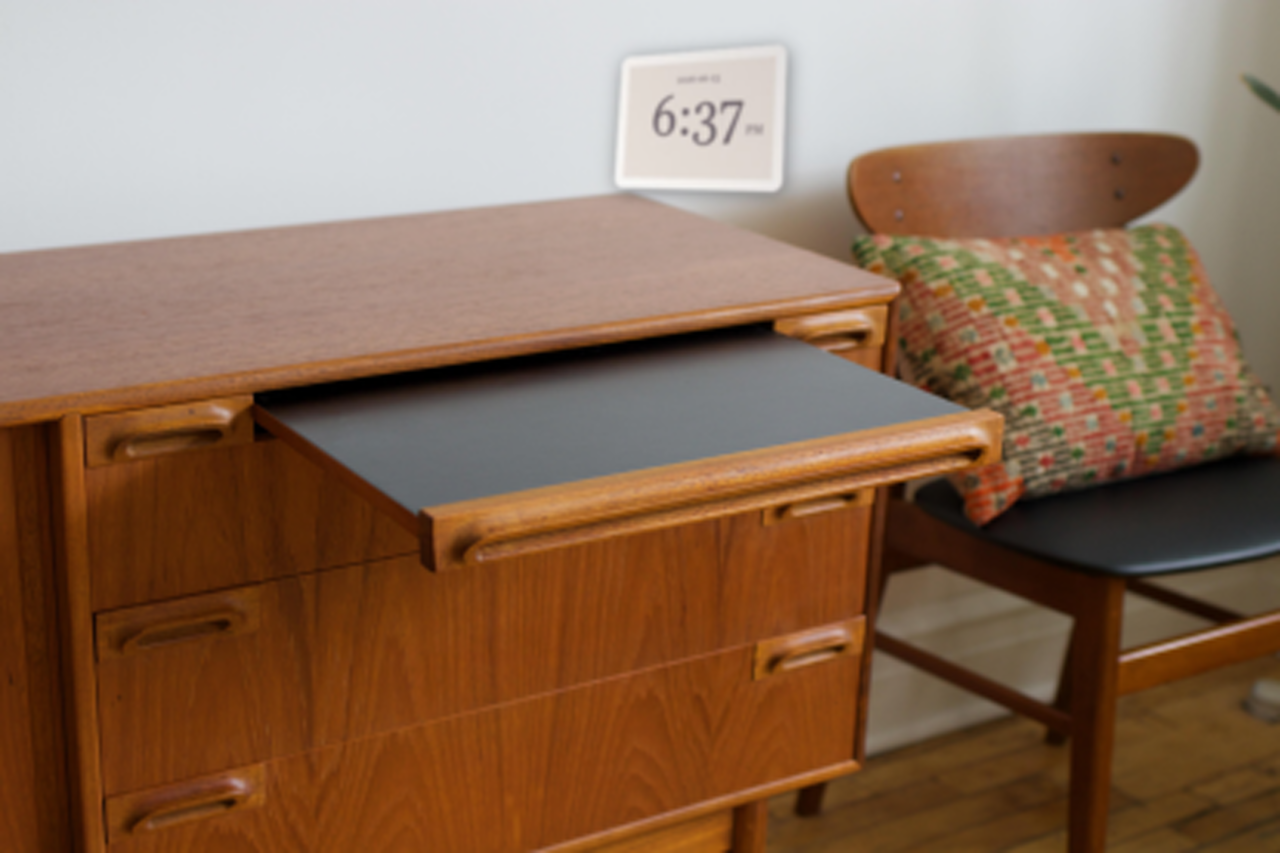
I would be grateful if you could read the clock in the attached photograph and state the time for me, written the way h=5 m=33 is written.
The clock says h=6 m=37
